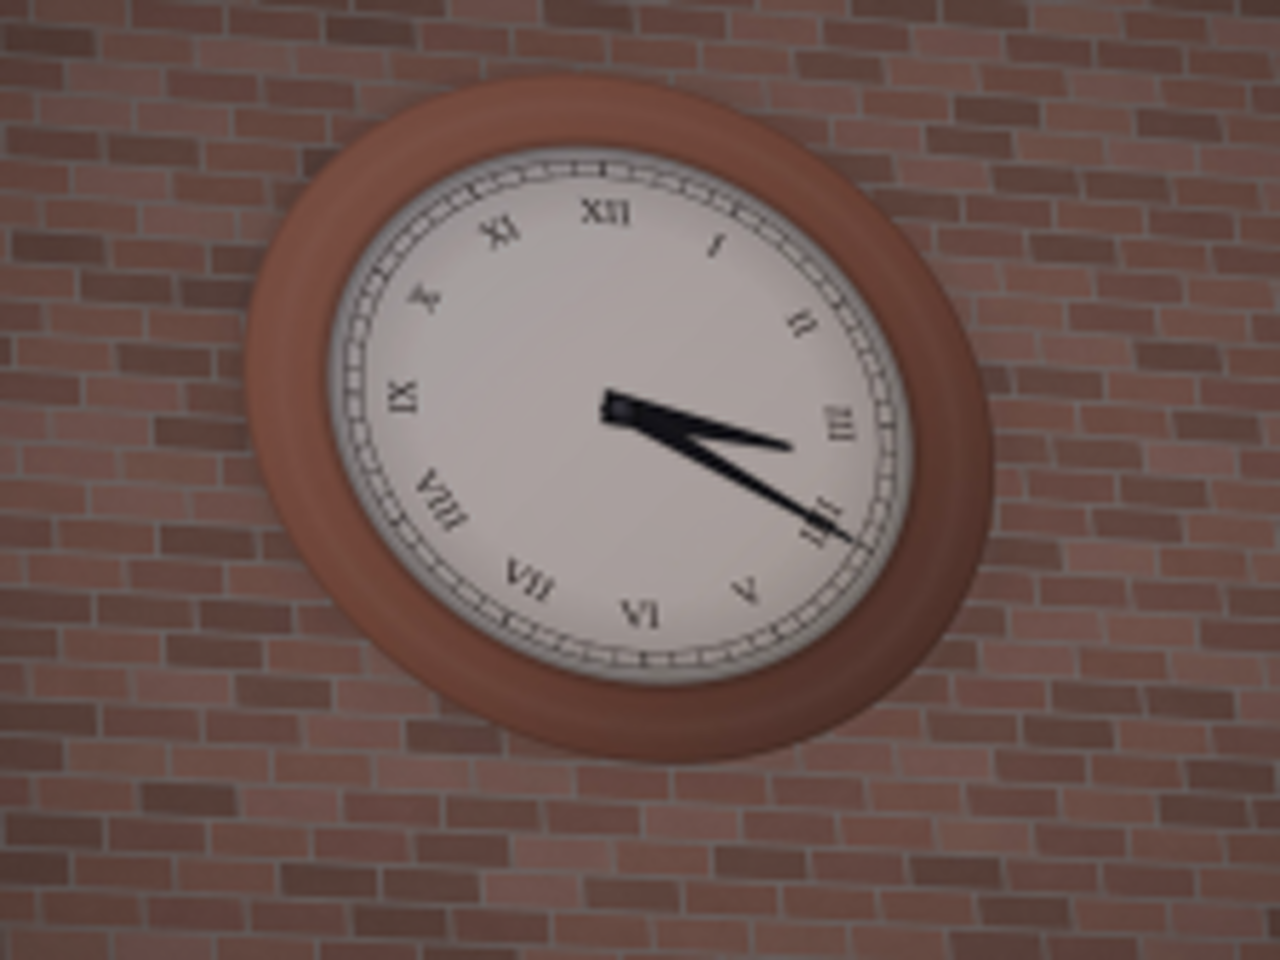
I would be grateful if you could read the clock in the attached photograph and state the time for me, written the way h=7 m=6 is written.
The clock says h=3 m=20
